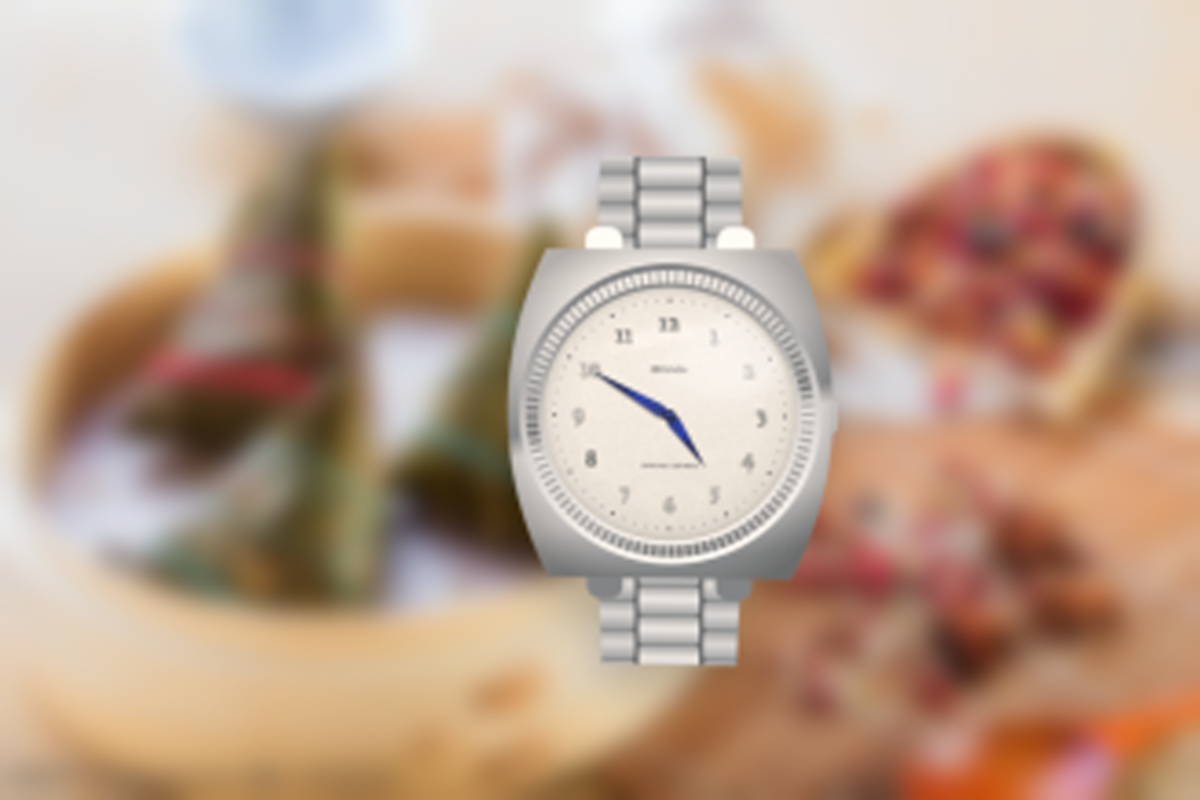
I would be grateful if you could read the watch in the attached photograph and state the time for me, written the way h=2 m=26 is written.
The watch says h=4 m=50
